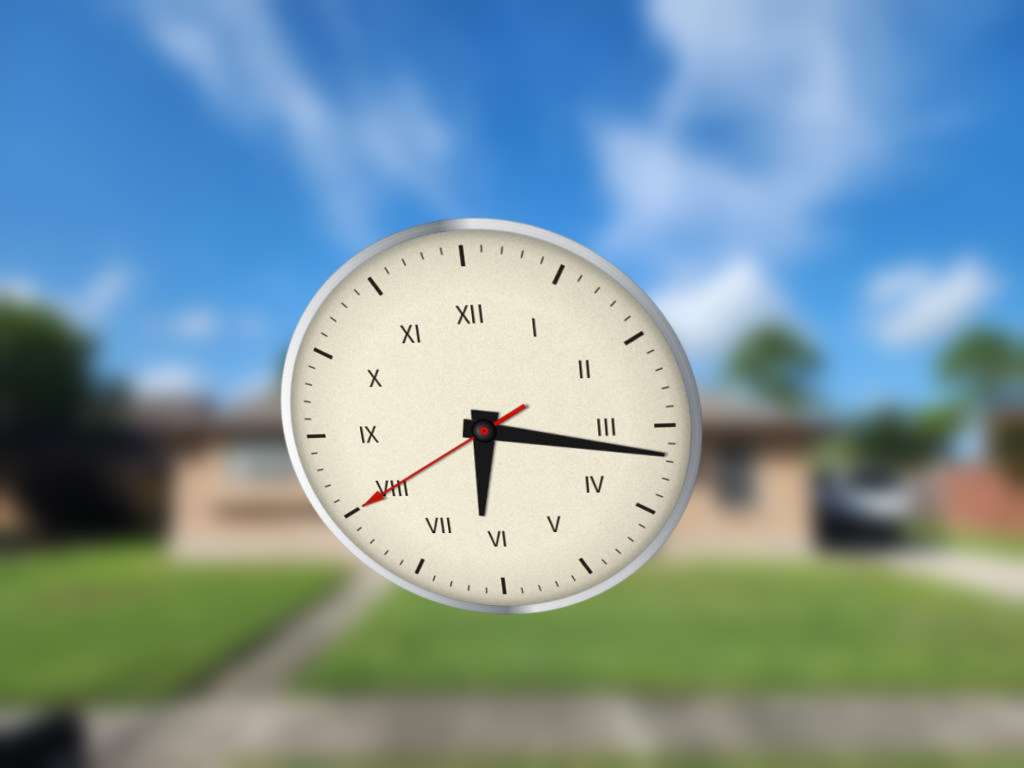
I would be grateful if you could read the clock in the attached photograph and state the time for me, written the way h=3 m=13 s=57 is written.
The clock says h=6 m=16 s=40
